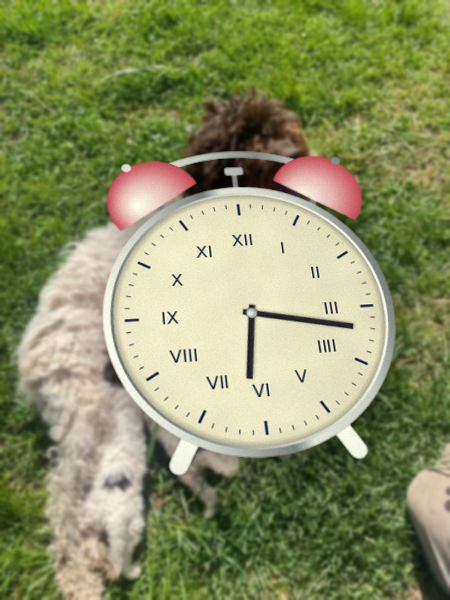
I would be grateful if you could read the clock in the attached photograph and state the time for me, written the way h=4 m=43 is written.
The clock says h=6 m=17
